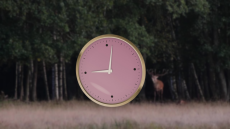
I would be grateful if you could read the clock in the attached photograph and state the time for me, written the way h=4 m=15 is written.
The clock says h=9 m=2
